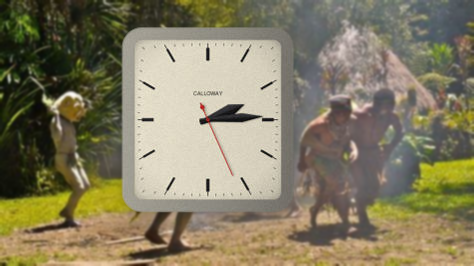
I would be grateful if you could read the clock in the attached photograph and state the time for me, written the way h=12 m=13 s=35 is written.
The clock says h=2 m=14 s=26
